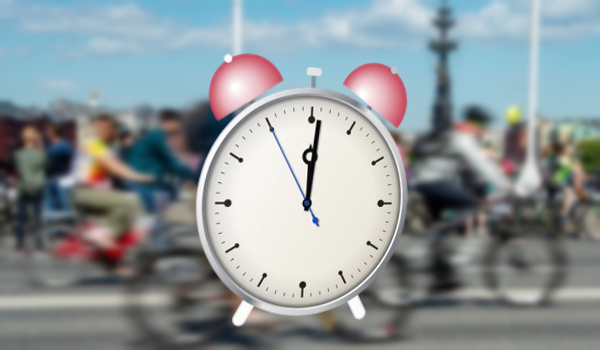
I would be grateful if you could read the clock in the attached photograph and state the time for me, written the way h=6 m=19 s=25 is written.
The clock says h=12 m=0 s=55
